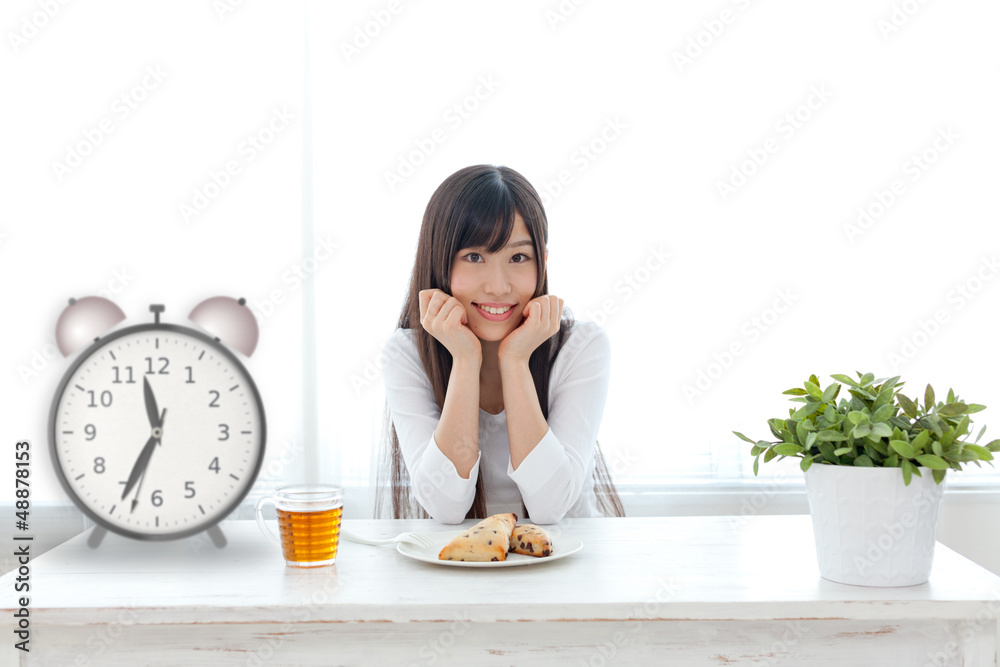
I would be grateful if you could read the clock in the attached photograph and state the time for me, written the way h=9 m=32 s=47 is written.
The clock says h=11 m=34 s=33
